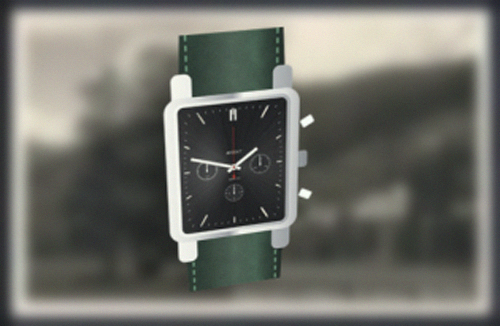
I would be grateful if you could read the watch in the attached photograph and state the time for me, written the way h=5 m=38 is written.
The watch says h=1 m=48
